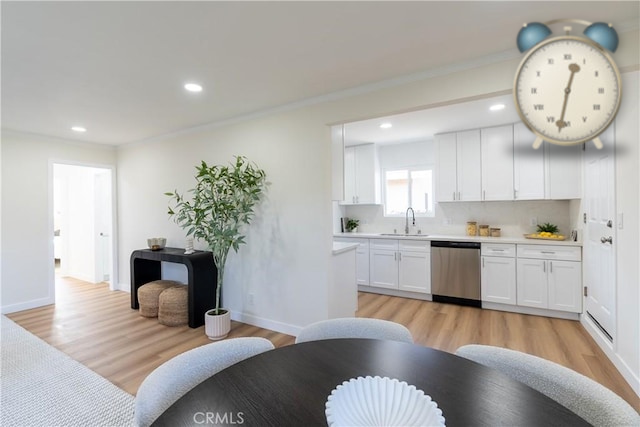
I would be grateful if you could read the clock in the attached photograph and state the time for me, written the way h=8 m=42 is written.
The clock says h=12 m=32
